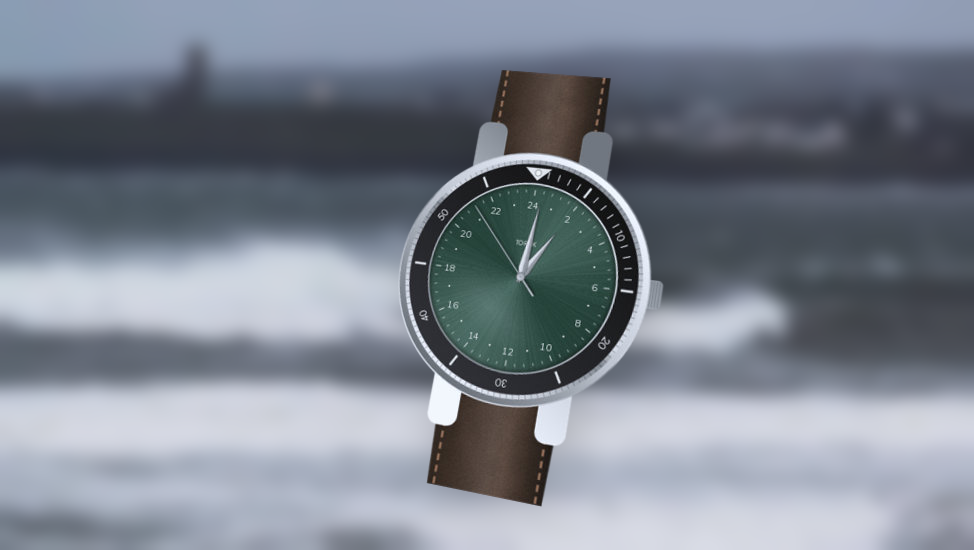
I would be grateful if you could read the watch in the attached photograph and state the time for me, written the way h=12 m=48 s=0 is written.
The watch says h=2 m=0 s=53
